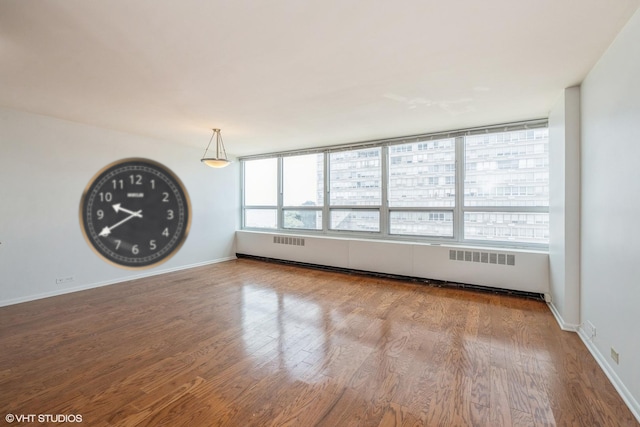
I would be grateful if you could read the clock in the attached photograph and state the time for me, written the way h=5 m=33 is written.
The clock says h=9 m=40
